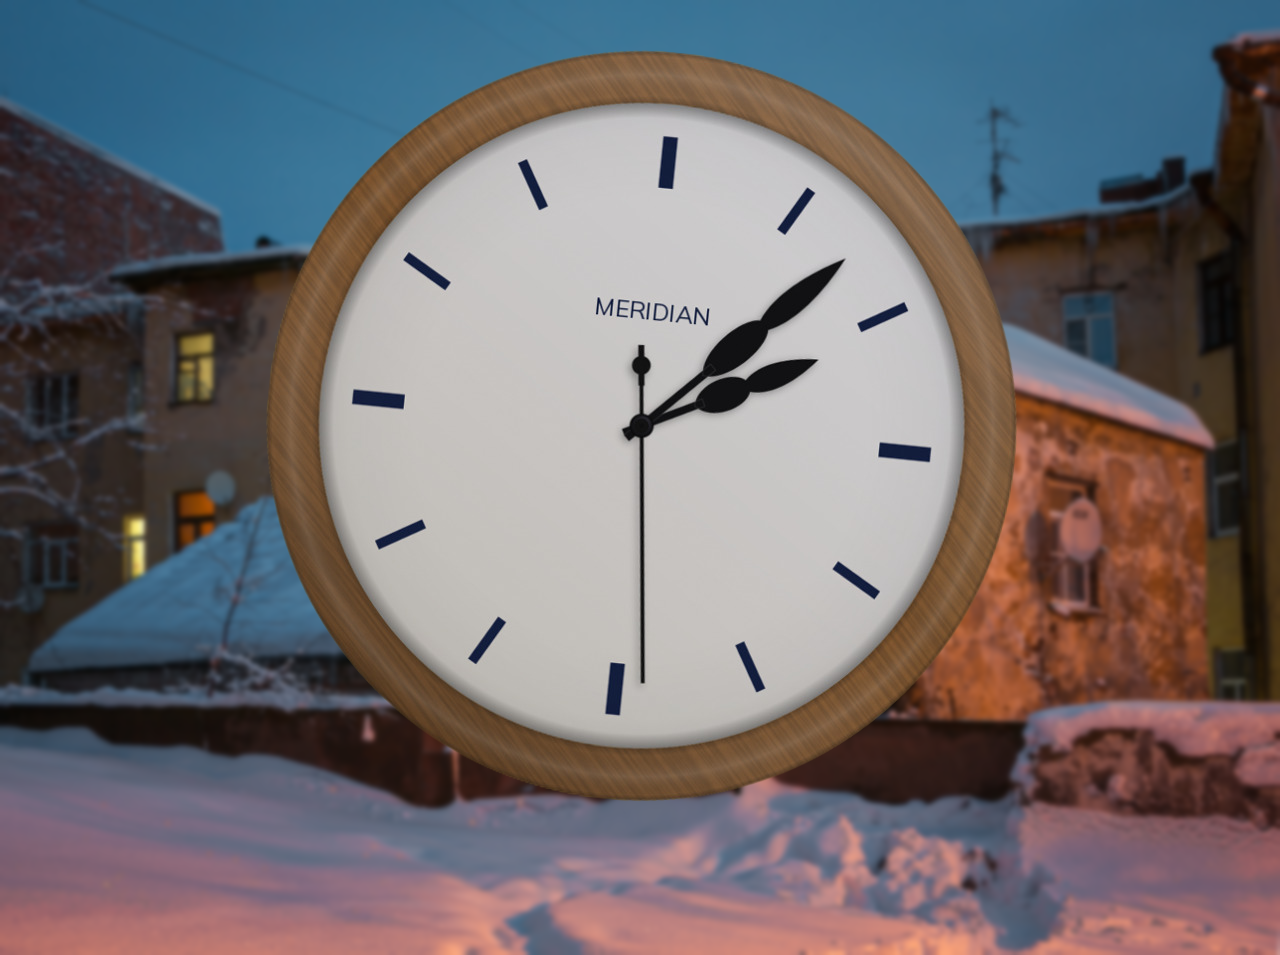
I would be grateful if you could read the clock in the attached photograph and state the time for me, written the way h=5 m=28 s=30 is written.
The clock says h=2 m=7 s=29
